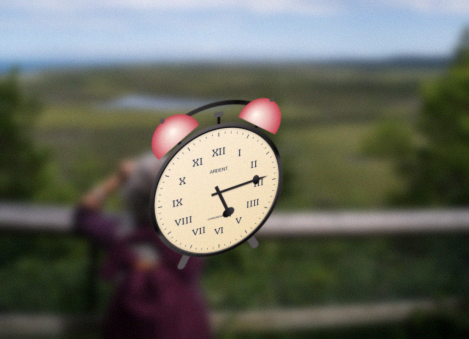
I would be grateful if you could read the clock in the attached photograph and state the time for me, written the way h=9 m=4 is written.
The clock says h=5 m=14
